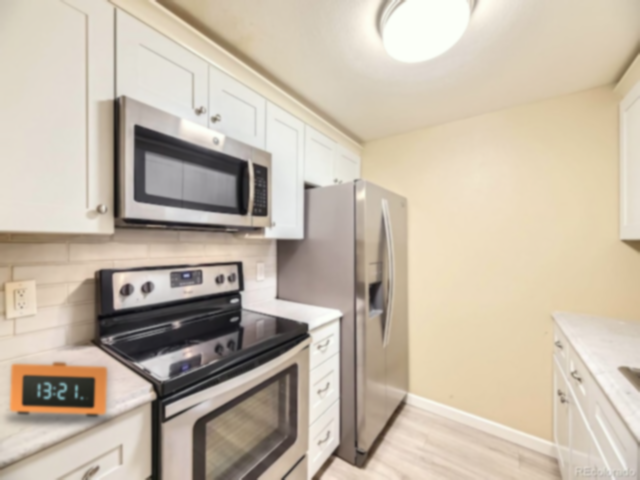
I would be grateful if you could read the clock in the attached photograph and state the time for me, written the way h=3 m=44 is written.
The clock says h=13 m=21
